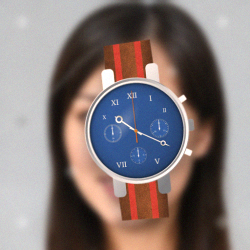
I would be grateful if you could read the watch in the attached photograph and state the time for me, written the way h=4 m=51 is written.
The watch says h=10 m=20
